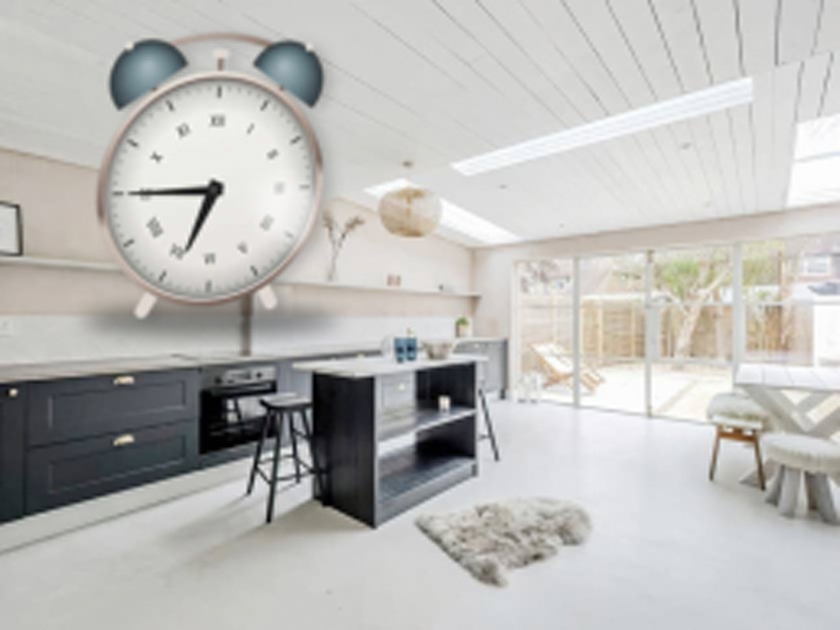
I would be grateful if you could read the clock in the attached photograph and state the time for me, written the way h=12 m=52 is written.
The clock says h=6 m=45
